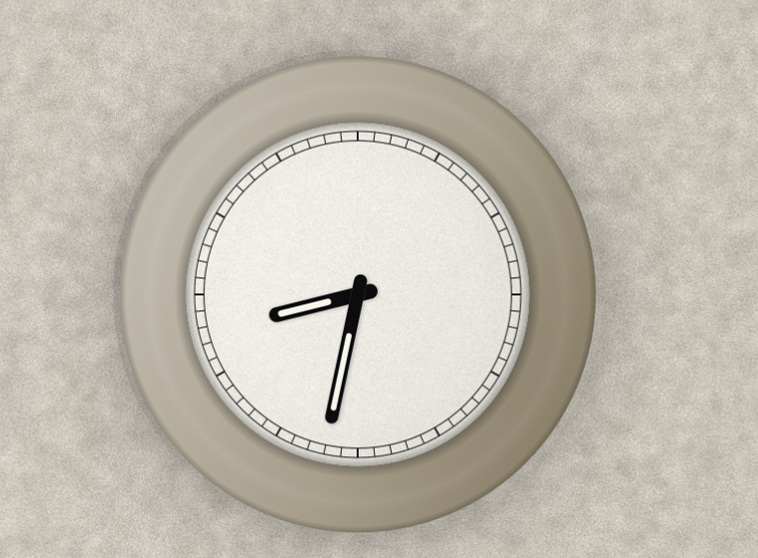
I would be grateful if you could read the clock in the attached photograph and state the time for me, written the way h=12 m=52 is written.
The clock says h=8 m=32
